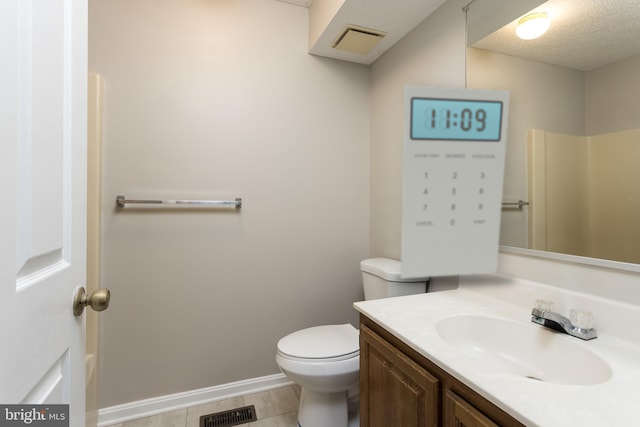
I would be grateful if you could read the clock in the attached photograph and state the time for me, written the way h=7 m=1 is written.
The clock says h=11 m=9
